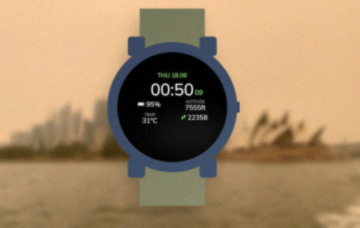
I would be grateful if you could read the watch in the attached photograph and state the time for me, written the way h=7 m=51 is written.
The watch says h=0 m=50
